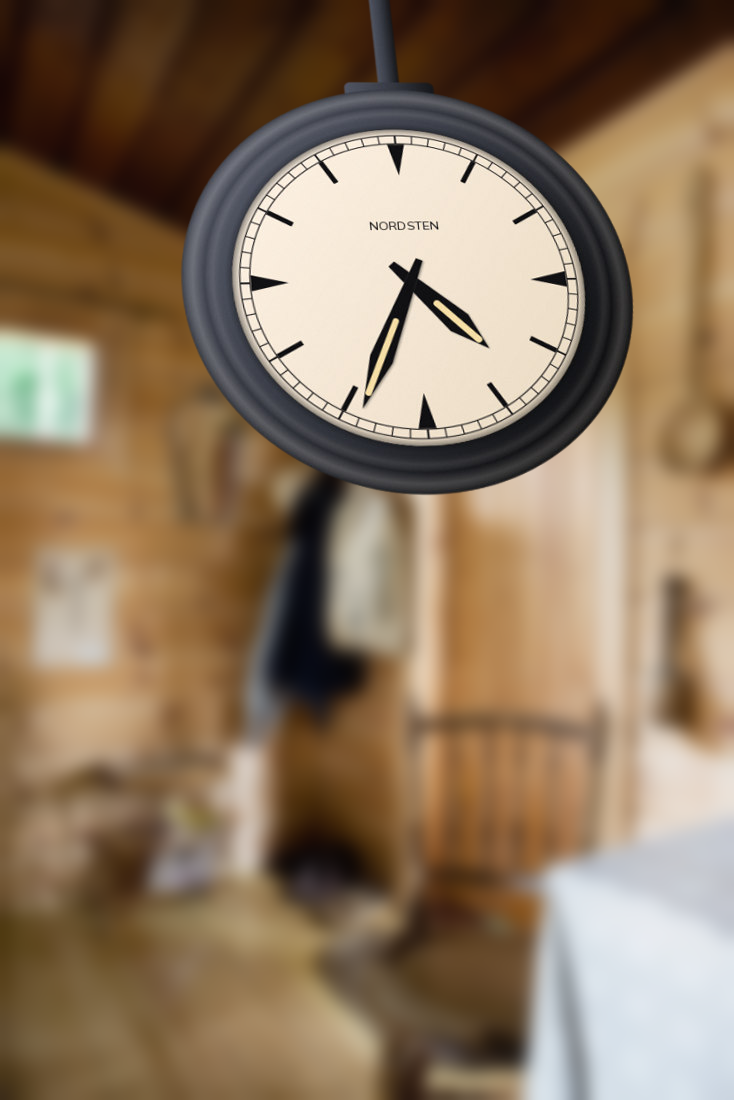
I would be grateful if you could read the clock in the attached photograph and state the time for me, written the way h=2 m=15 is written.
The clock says h=4 m=34
